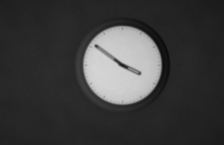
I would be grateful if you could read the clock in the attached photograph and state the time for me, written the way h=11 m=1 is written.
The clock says h=3 m=51
